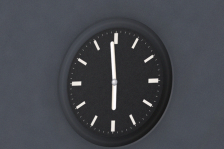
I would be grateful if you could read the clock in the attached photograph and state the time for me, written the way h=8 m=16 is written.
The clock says h=5 m=59
